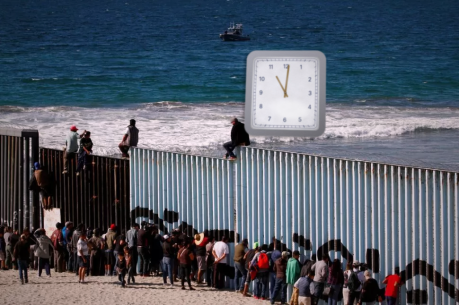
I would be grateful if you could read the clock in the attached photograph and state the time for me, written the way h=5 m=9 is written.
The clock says h=11 m=1
